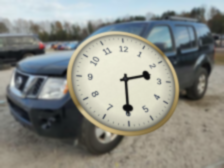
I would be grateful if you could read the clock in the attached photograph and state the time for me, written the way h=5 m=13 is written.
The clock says h=2 m=30
